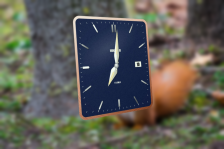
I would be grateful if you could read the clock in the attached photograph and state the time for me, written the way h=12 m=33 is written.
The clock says h=7 m=1
